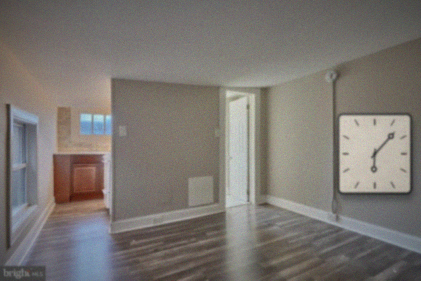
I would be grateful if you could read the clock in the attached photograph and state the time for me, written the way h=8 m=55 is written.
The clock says h=6 m=7
